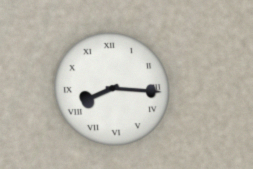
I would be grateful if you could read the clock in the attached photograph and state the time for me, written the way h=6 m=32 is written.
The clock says h=8 m=16
